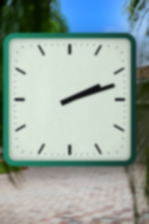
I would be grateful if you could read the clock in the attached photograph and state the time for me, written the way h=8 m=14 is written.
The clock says h=2 m=12
